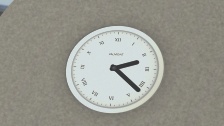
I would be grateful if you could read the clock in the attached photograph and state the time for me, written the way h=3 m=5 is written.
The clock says h=2 m=22
